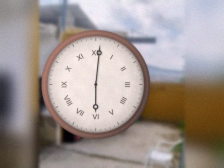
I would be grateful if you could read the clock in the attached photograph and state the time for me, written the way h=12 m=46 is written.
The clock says h=6 m=1
